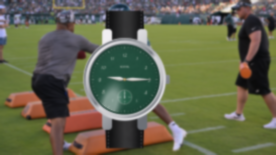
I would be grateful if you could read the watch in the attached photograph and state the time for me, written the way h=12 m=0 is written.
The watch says h=9 m=15
